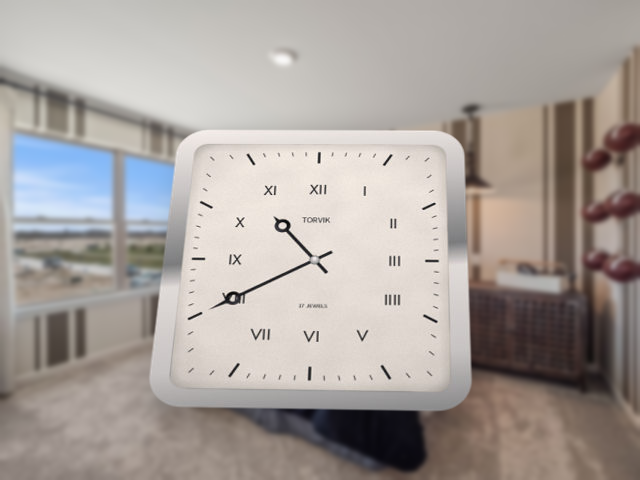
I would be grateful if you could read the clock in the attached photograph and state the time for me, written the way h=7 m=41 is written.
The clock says h=10 m=40
